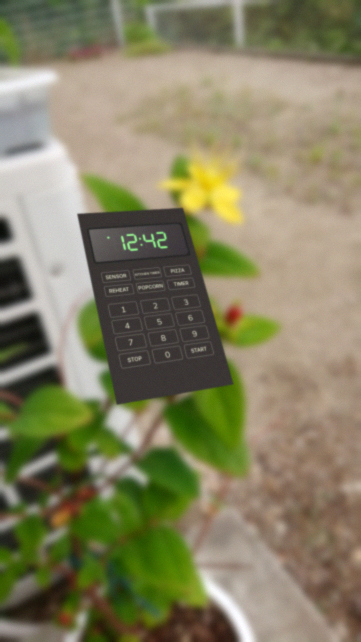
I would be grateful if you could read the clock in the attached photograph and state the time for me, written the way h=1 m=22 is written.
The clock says h=12 m=42
